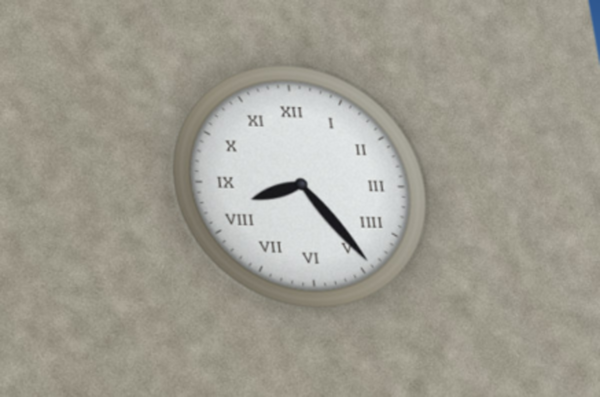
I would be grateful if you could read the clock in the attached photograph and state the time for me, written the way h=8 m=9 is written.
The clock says h=8 m=24
